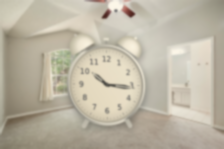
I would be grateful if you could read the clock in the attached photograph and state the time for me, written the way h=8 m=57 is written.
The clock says h=10 m=16
